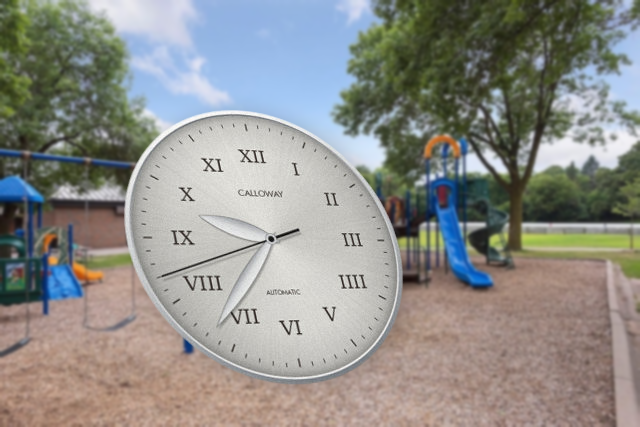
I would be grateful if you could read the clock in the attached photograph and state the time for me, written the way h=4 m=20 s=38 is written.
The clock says h=9 m=36 s=42
